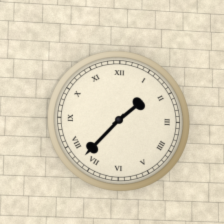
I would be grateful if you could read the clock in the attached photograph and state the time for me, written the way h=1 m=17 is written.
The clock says h=1 m=37
